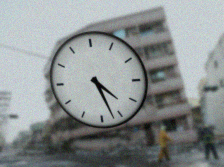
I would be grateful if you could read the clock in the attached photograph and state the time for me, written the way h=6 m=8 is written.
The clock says h=4 m=27
